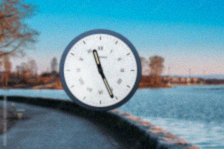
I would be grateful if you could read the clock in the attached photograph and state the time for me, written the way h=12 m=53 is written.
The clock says h=11 m=26
